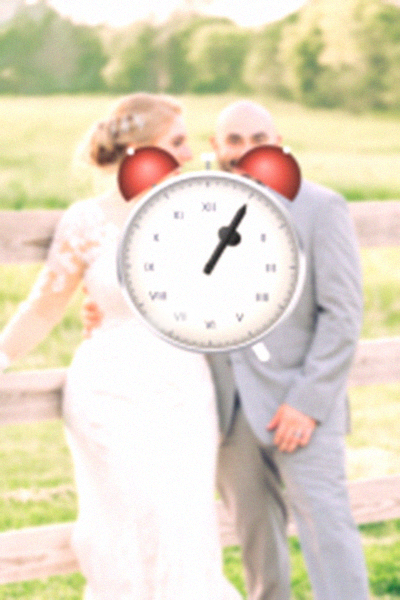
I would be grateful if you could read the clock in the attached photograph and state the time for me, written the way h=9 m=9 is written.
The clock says h=1 m=5
